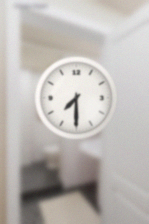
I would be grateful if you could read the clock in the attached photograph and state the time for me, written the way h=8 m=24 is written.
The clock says h=7 m=30
